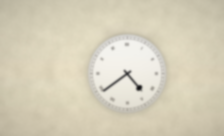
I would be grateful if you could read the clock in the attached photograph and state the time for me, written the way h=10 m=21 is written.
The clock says h=4 m=39
